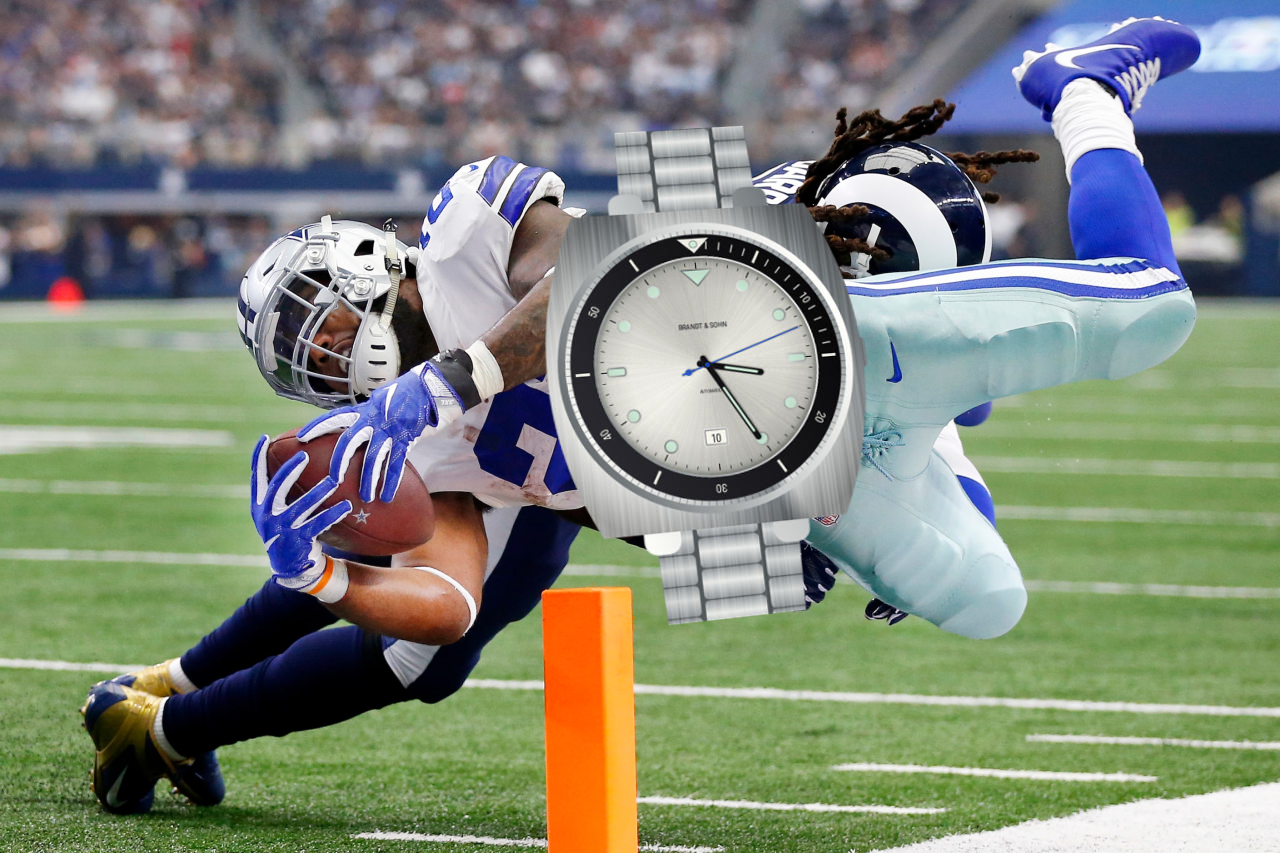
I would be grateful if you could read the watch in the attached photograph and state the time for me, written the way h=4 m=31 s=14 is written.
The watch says h=3 m=25 s=12
